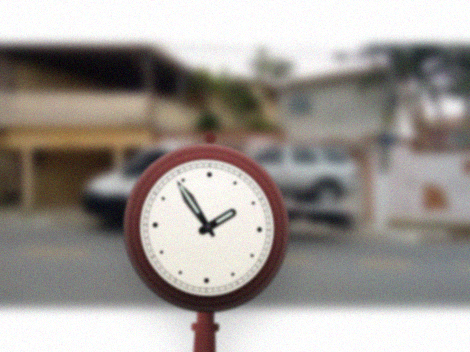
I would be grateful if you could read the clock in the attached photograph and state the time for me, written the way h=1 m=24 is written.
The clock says h=1 m=54
